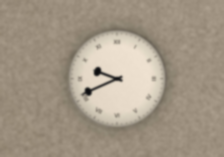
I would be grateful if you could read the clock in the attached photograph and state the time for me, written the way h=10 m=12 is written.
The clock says h=9 m=41
